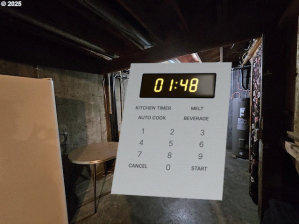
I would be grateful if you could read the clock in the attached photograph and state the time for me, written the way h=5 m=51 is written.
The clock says h=1 m=48
